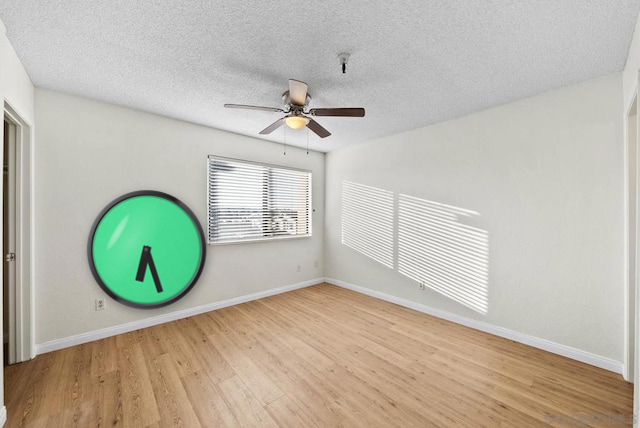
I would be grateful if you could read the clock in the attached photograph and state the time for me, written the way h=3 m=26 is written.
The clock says h=6 m=27
